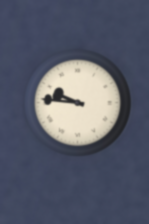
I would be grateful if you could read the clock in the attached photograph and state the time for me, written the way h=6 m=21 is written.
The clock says h=9 m=46
